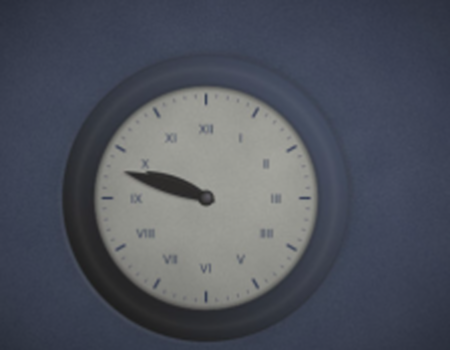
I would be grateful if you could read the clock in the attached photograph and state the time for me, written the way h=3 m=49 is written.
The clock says h=9 m=48
